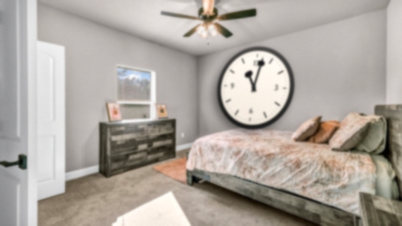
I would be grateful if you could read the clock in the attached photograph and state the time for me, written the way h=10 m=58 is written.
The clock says h=11 m=2
